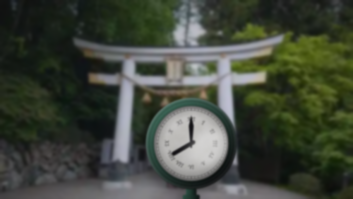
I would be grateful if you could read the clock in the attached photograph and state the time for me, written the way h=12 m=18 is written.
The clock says h=8 m=0
